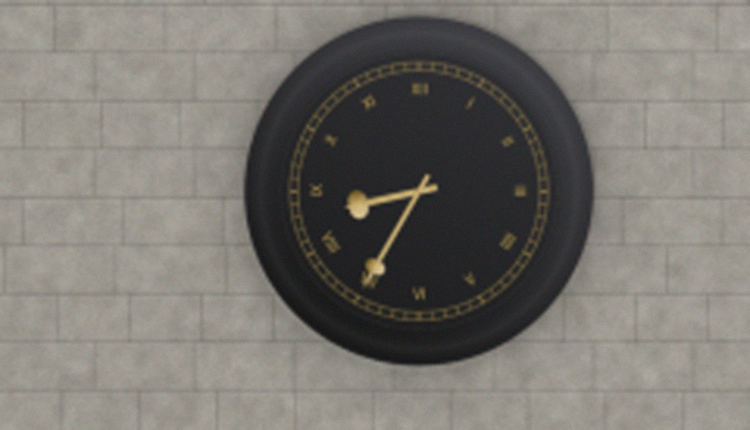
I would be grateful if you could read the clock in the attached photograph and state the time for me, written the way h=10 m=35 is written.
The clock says h=8 m=35
